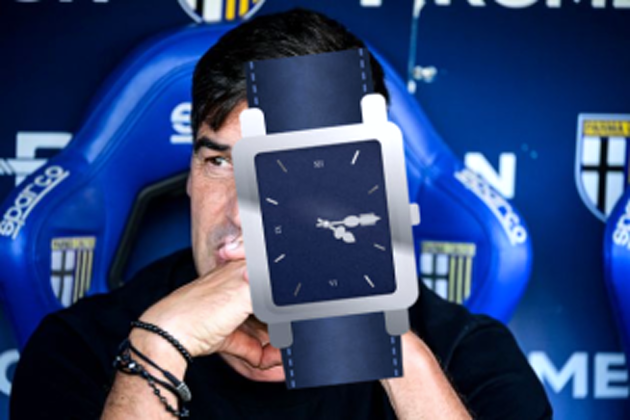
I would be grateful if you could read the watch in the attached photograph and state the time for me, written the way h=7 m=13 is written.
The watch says h=4 m=15
